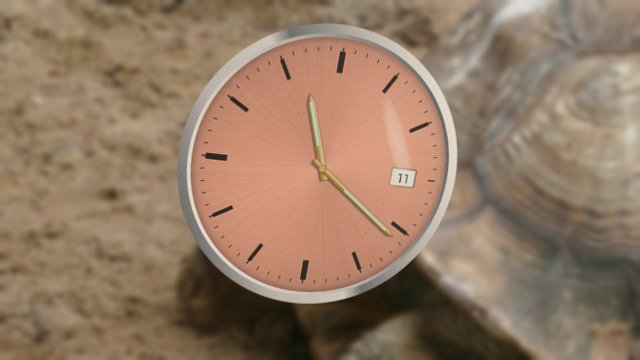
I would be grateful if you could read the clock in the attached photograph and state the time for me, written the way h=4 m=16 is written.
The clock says h=11 m=21
